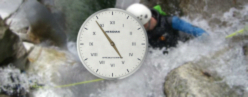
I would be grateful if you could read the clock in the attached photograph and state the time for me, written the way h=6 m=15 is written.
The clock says h=4 m=54
